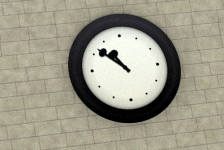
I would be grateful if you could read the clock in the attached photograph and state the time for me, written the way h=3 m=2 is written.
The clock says h=10 m=52
